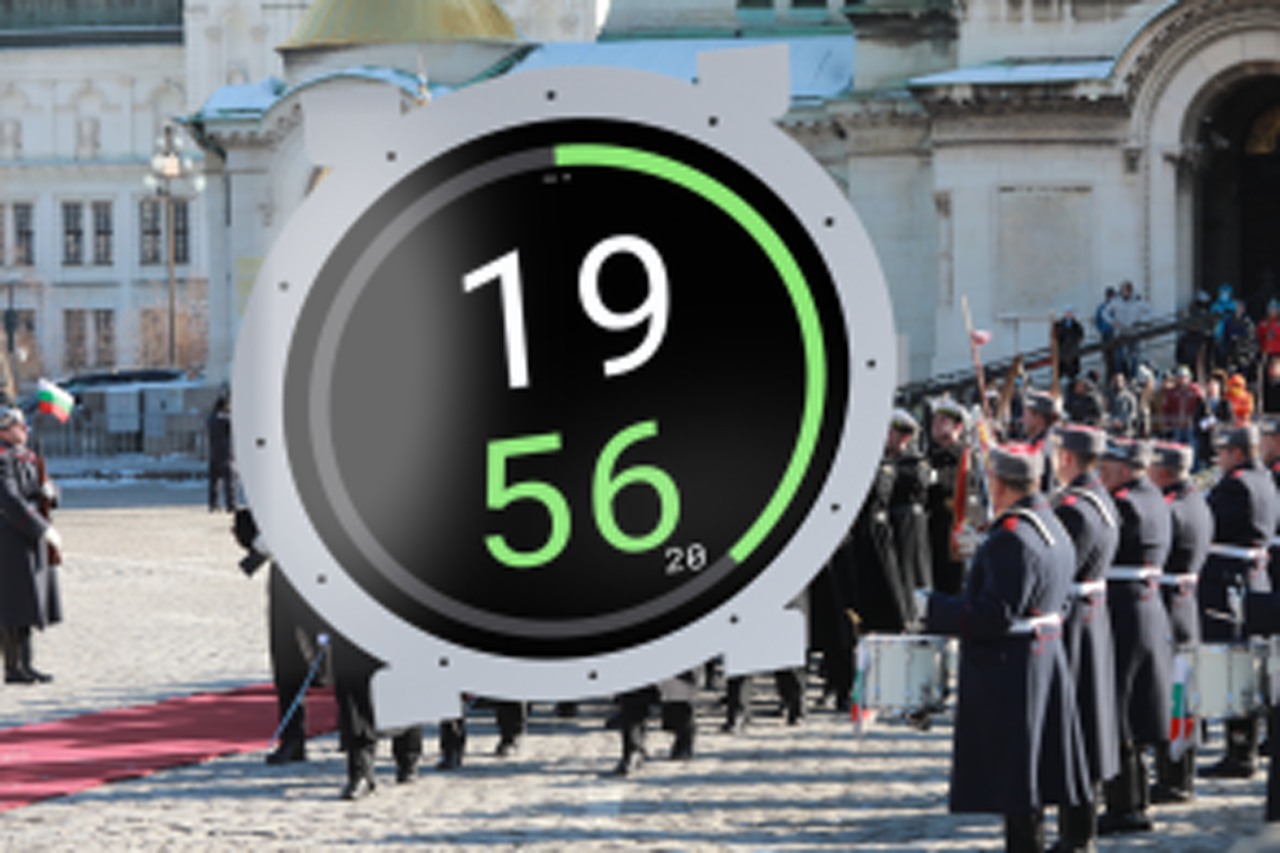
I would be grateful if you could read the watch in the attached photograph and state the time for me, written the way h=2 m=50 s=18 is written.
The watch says h=19 m=56 s=20
